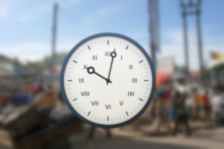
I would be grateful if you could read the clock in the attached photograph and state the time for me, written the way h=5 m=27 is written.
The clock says h=10 m=2
